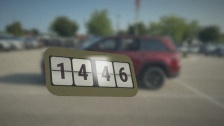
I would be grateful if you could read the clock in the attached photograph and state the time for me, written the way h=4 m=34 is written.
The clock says h=14 m=46
